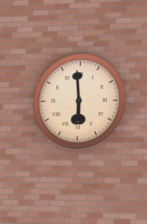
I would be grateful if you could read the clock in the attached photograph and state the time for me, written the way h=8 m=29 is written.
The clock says h=5 m=59
